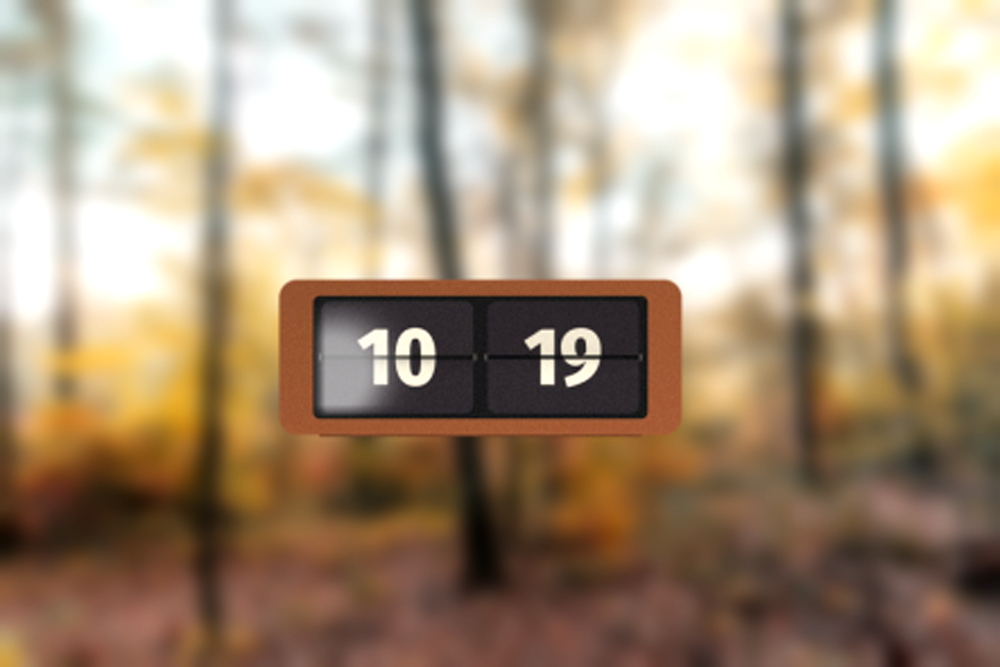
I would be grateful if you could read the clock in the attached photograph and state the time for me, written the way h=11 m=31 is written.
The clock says h=10 m=19
